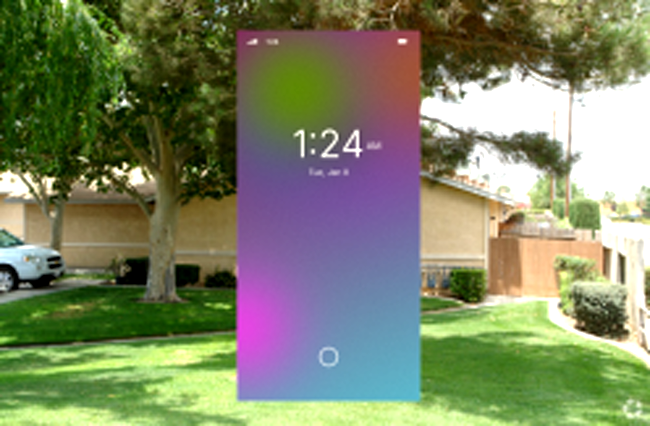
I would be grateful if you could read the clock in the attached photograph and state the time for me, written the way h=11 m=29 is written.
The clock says h=1 m=24
